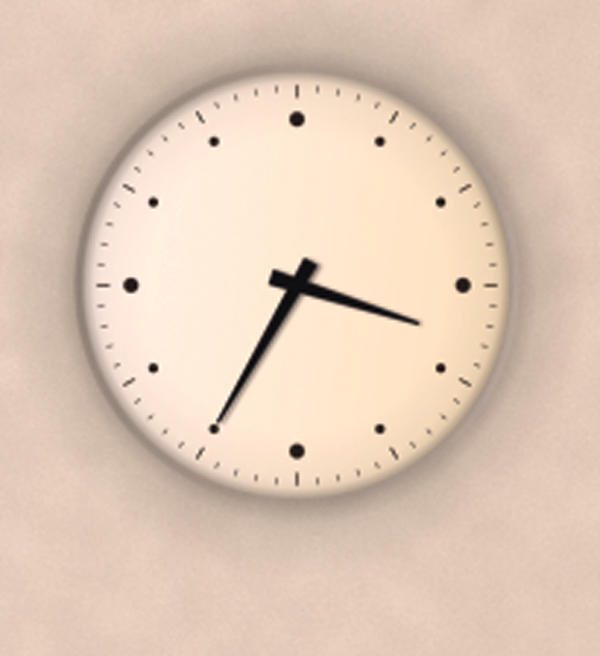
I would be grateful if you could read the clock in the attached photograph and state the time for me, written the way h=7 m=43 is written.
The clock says h=3 m=35
